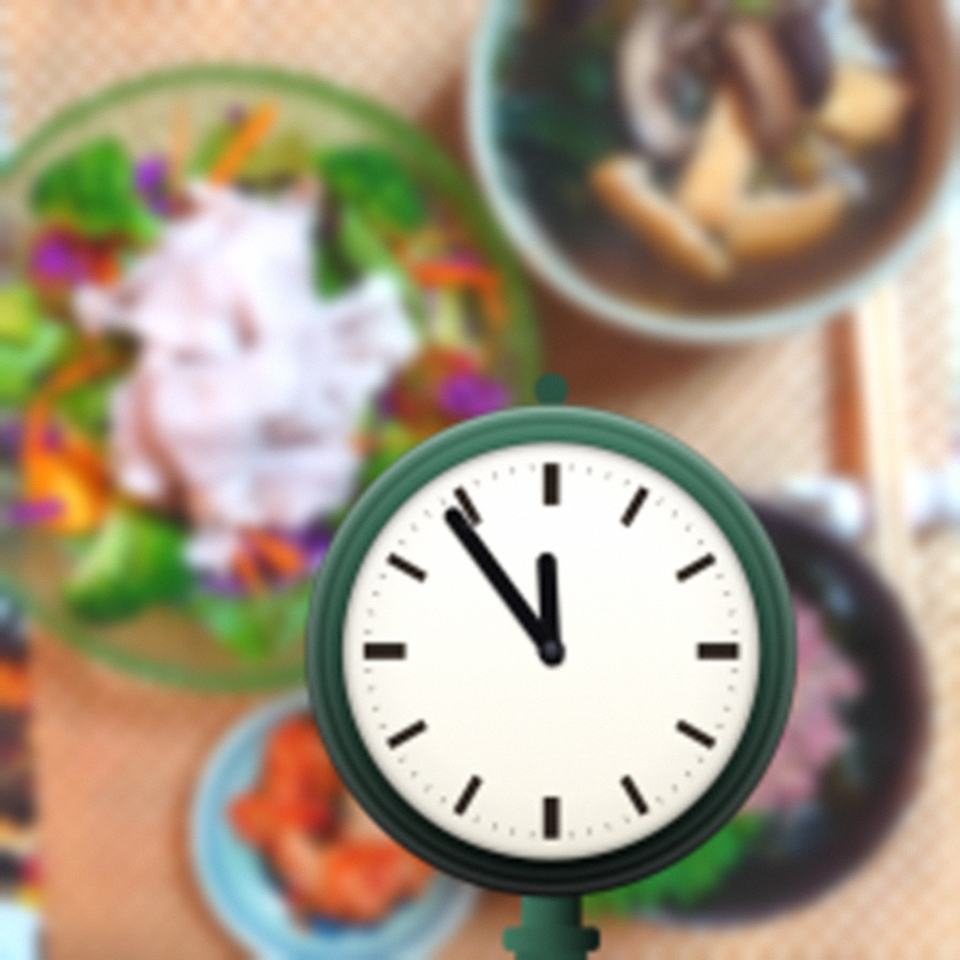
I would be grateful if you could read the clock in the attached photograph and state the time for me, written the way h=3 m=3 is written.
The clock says h=11 m=54
